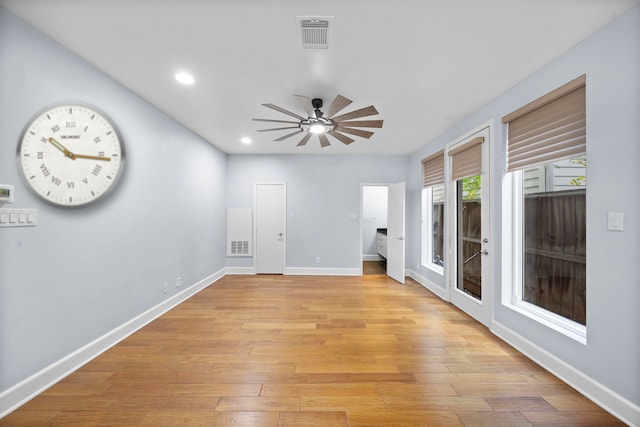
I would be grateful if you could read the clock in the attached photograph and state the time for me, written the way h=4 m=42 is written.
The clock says h=10 m=16
